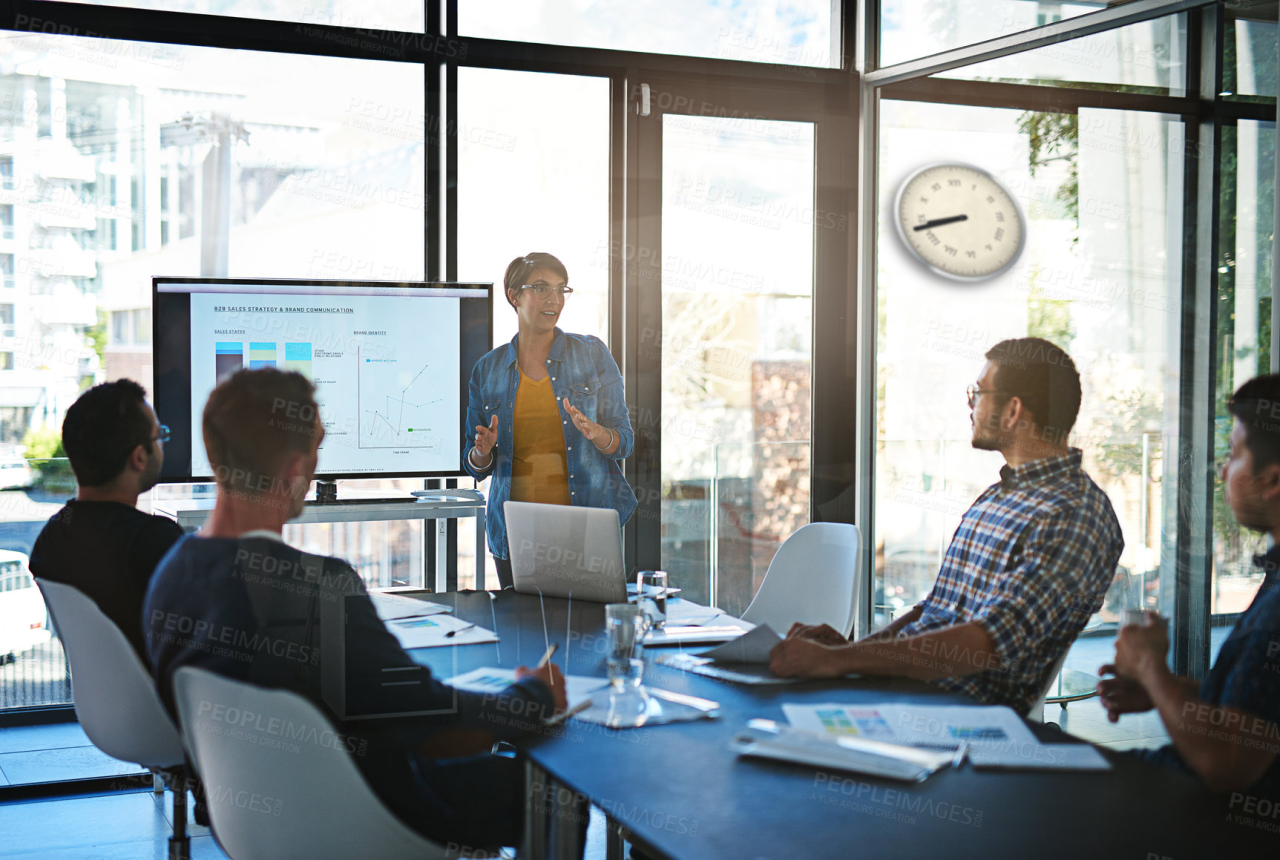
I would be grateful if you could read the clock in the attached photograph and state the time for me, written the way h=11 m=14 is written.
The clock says h=8 m=43
